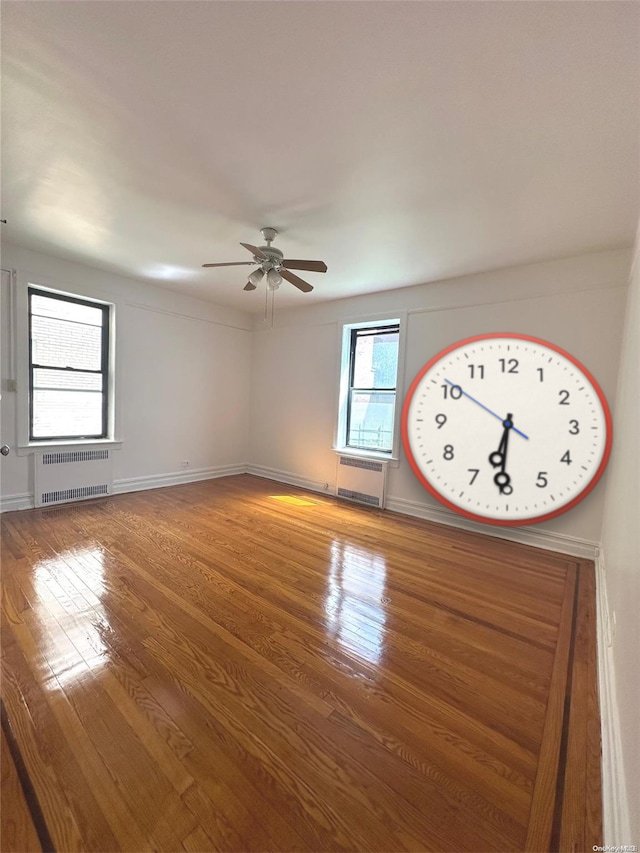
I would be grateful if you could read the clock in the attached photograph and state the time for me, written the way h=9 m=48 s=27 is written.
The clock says h=6 m=30 s=51
